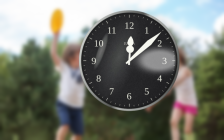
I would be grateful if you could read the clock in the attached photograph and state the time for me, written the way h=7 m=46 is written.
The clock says h=12 m=8
